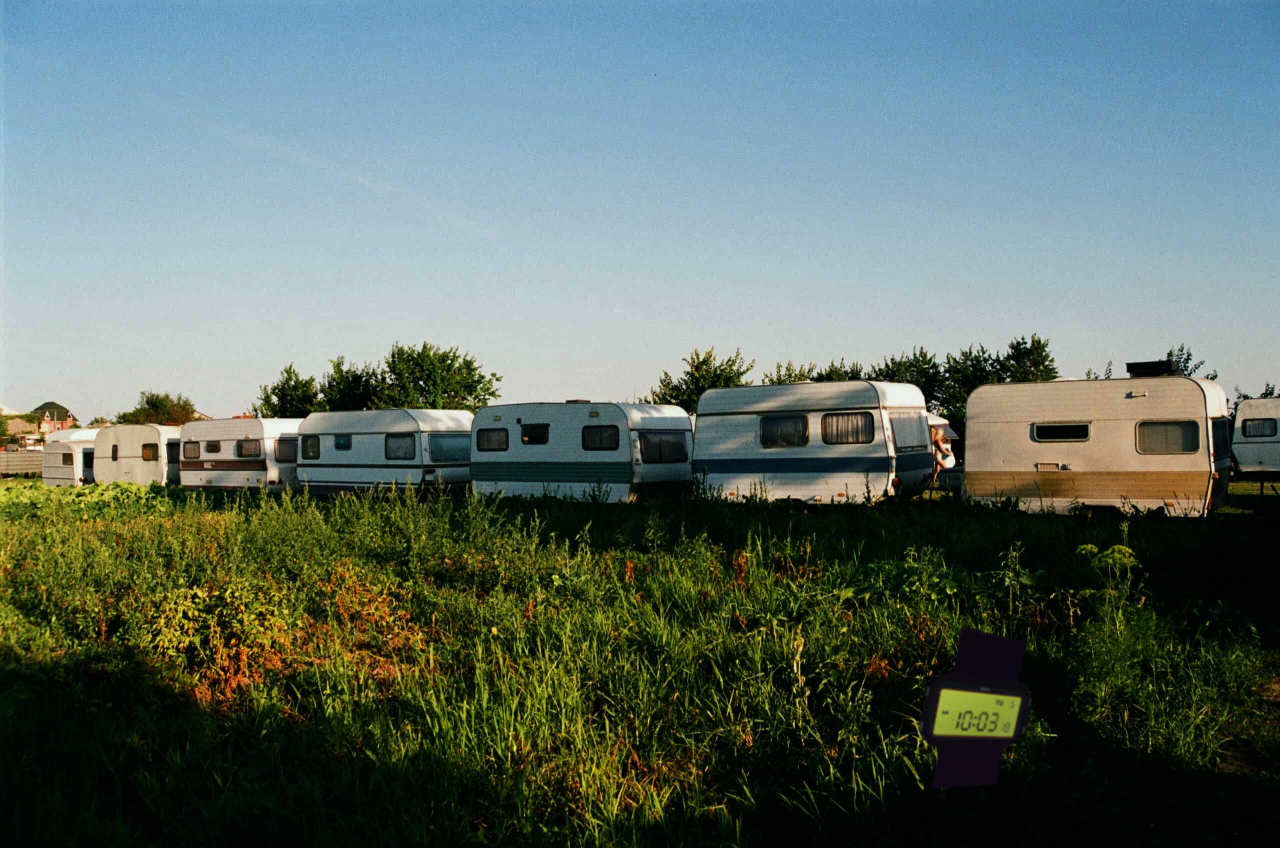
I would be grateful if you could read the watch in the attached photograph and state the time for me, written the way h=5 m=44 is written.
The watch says h=10 m=3
